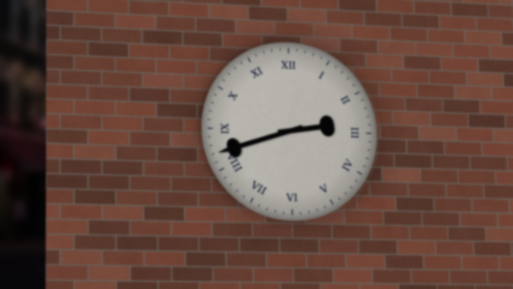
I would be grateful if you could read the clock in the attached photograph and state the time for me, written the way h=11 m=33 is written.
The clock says h=2 m=42
